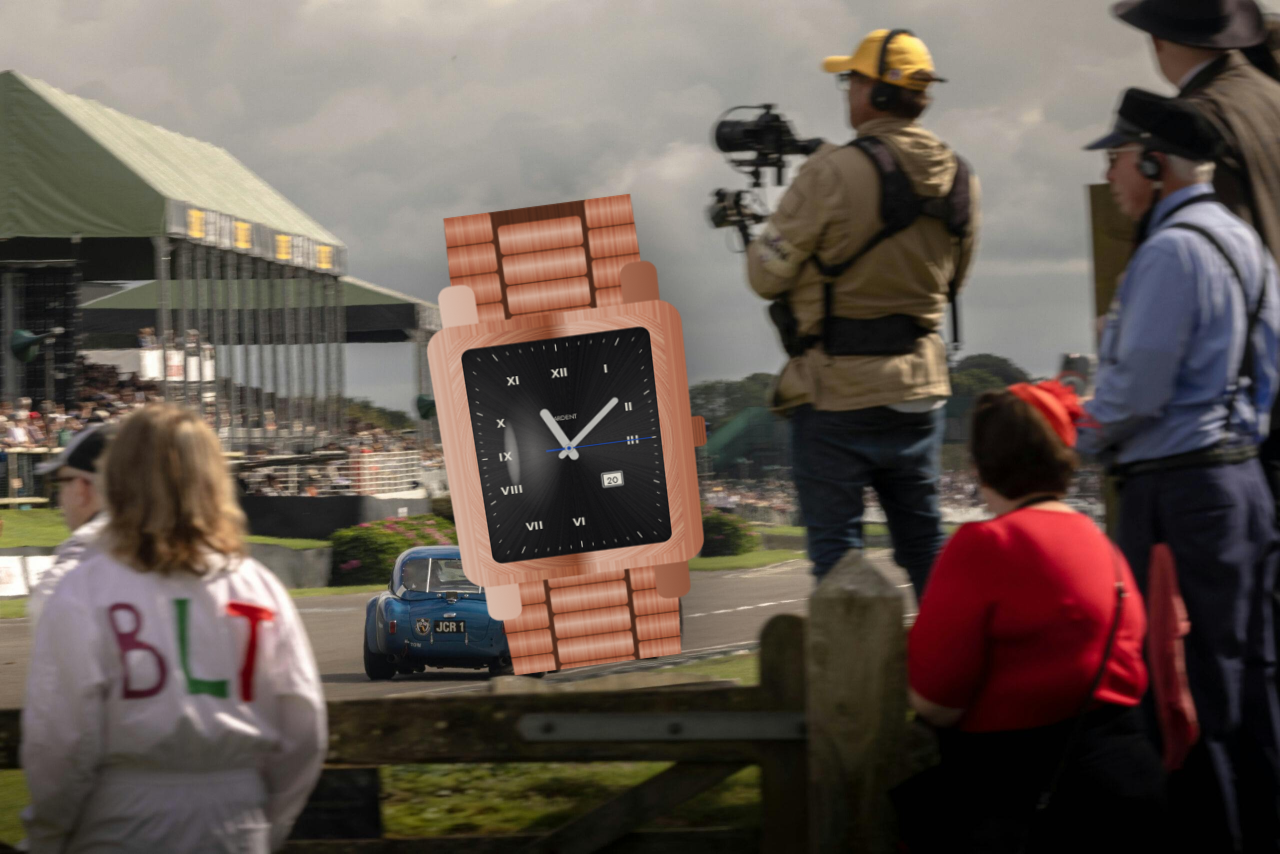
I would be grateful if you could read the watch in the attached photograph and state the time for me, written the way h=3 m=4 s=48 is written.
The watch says h=11 m=8 s=15
